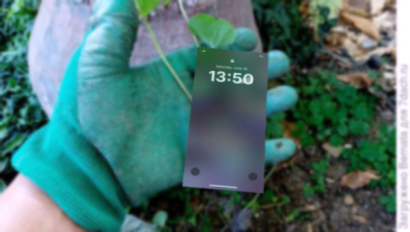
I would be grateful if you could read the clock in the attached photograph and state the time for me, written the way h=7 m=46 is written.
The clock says h=13 m=50
